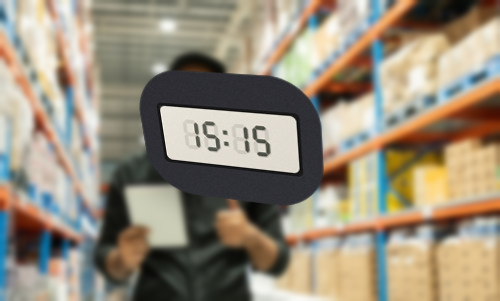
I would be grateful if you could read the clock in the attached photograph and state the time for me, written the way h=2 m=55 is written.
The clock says h=15 m=15
